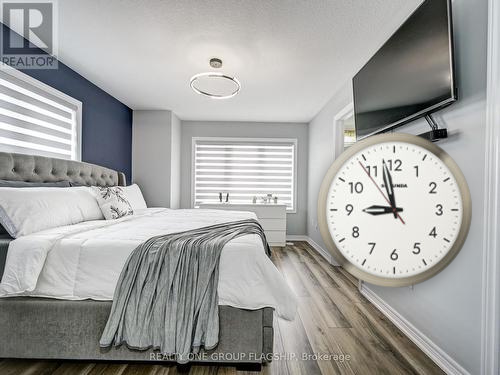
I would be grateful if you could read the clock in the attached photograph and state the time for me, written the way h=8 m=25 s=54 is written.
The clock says h=8 m=57 s=54
